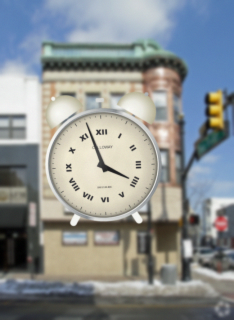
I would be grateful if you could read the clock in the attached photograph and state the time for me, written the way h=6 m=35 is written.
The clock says h=3 m=57
